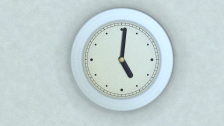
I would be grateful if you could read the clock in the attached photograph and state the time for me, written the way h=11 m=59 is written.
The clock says h=5 m=1
